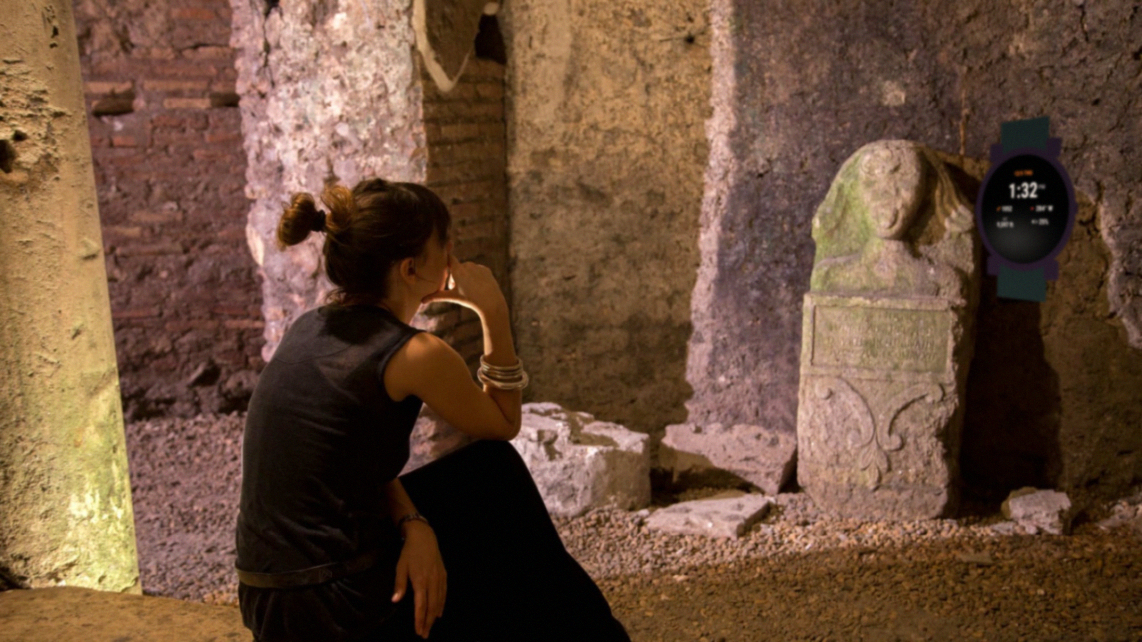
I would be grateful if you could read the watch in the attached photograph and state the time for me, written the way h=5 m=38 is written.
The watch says h=1 m=32
